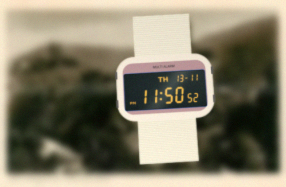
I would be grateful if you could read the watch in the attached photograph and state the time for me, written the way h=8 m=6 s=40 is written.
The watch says h=11 m=50 s=52
